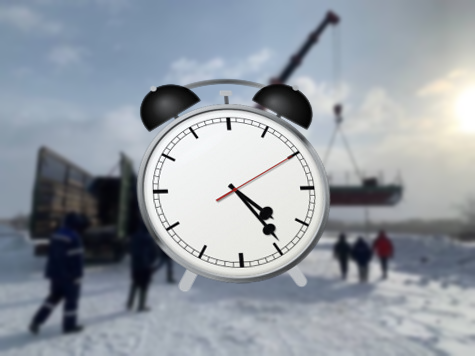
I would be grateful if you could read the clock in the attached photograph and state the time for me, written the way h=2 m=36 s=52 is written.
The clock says h=4 m=24 s=10
